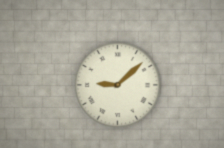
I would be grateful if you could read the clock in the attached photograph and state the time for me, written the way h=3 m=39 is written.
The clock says h=9 m=8
